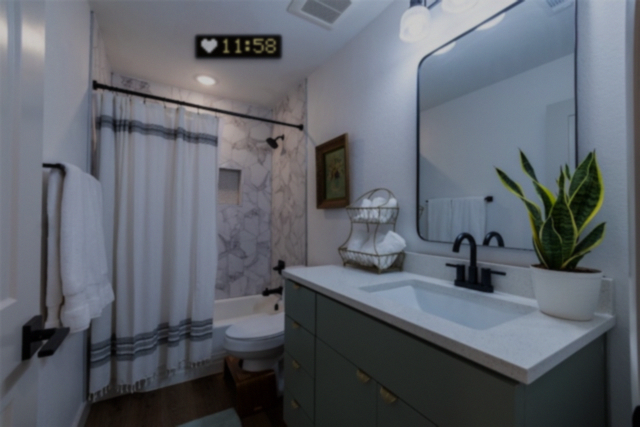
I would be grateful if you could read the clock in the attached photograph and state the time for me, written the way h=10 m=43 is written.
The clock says h=11 m=58
